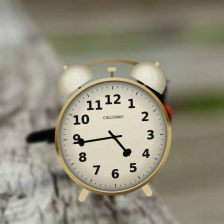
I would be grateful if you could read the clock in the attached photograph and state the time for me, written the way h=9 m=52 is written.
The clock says h=4 m=44
